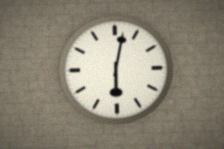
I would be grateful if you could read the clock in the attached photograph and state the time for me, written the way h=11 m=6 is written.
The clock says h=6 m=2
